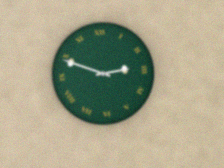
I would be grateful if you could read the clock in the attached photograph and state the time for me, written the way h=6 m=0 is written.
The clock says h=2 m=49
